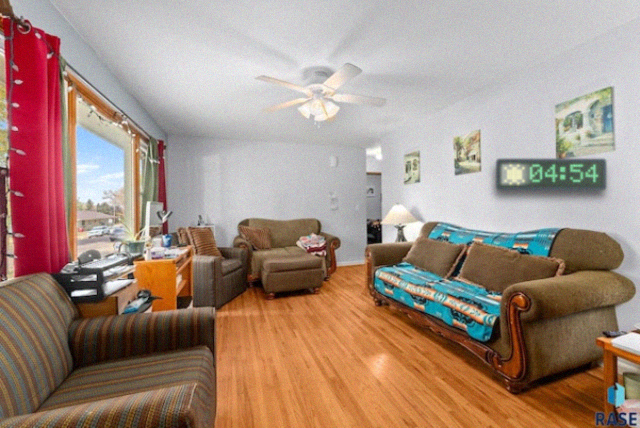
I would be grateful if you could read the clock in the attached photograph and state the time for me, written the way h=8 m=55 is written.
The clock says h=4 m=54
